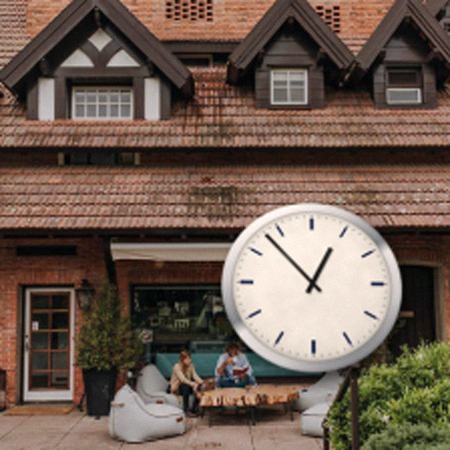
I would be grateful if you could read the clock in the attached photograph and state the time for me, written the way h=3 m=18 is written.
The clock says h=12 m=53
